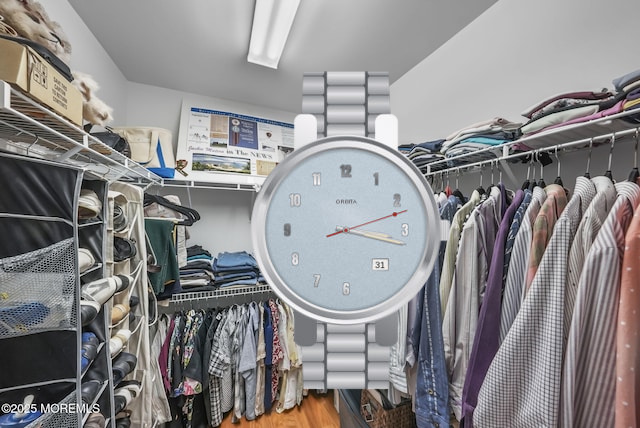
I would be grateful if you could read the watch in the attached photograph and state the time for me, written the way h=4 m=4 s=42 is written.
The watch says h=3 m=17 s=12
